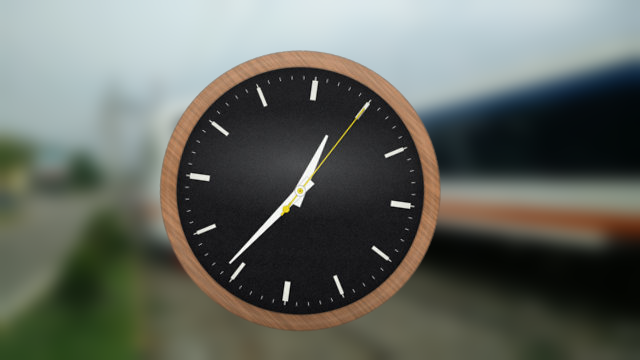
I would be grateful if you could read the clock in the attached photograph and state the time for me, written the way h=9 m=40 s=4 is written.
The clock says h=12 m=36 s=5
